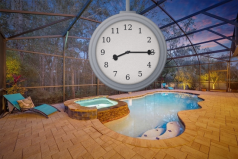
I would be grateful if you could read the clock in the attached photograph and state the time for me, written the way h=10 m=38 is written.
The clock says h=8 m=15
